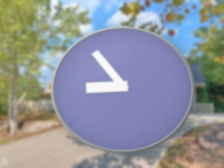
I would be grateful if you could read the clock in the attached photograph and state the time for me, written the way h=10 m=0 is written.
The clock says h=8 m=54
